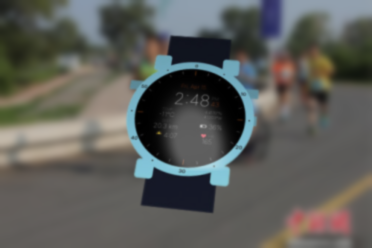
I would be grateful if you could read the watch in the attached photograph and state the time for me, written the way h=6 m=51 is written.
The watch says h=2 m=48
